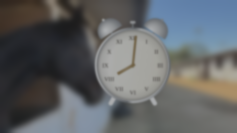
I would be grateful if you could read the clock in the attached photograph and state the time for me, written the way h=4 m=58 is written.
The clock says h=8 m=1
